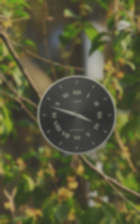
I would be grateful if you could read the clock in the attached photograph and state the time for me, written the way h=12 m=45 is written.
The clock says h=3 m=48
